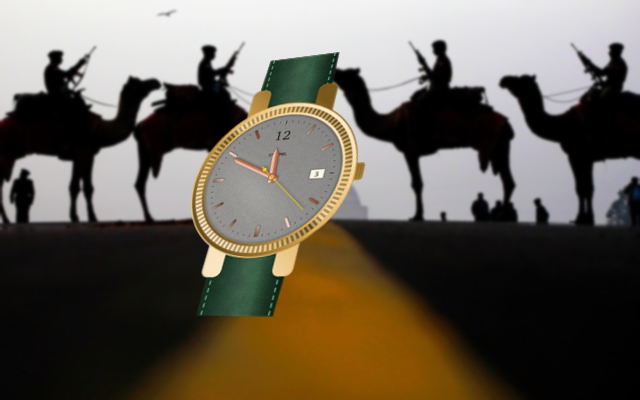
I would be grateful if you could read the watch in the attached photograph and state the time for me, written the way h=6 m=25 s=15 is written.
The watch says h=11 m=49 s=22
